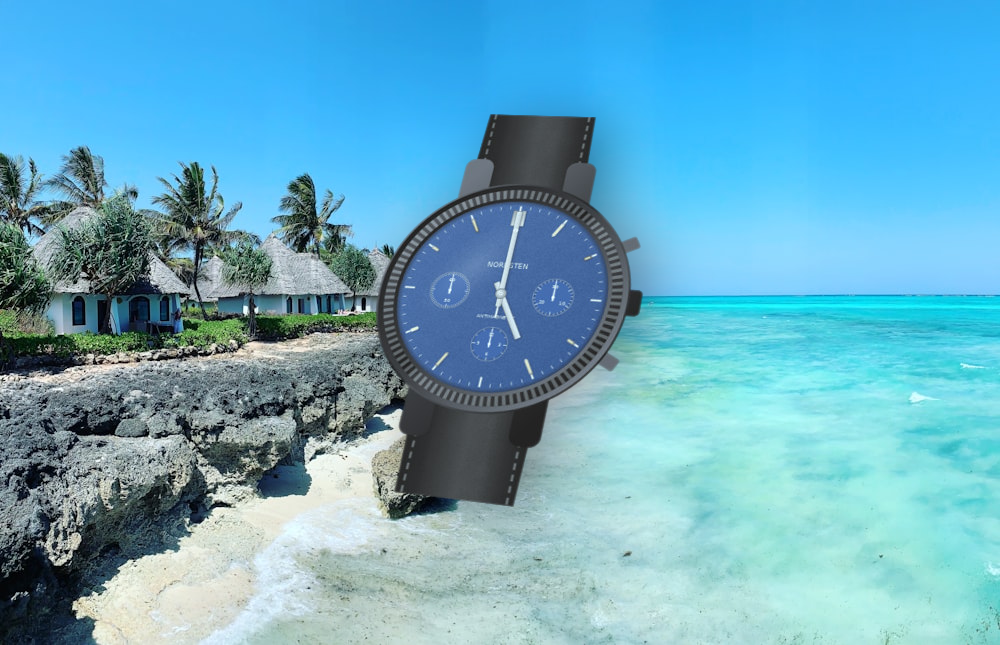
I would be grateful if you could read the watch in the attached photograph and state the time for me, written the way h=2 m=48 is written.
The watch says h=5 m=0
